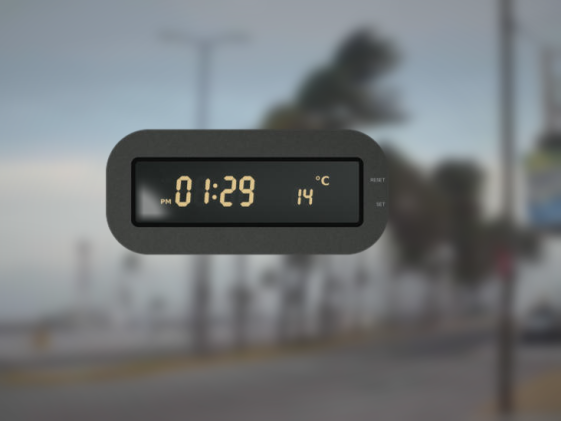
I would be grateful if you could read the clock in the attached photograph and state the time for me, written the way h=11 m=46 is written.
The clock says h=1 m=29
